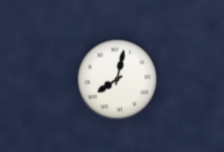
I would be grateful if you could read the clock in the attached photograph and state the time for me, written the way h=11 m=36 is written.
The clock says h=8 m=3
